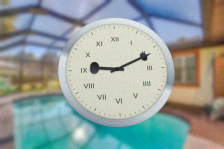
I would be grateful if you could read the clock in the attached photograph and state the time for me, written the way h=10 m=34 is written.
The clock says h=9 m=11
